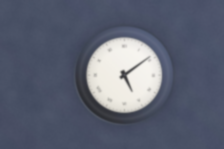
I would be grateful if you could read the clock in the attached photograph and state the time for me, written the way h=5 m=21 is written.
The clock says h=5 m=9
